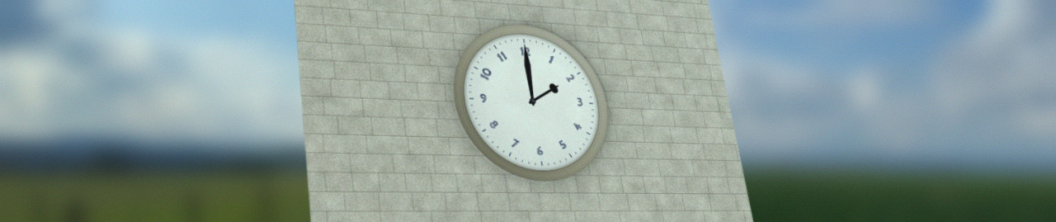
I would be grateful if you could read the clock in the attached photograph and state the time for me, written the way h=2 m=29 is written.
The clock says h=2 m=0
